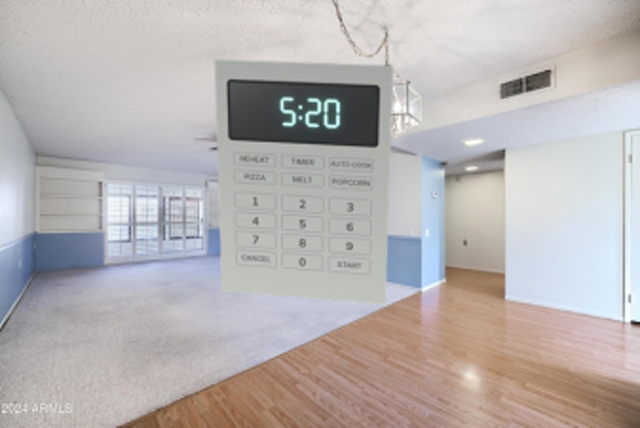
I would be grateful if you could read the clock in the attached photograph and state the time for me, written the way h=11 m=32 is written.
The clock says h=5 m=20
